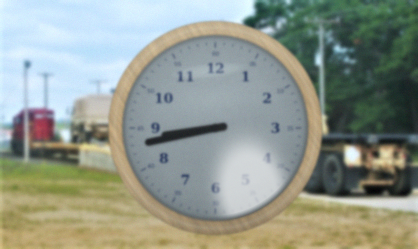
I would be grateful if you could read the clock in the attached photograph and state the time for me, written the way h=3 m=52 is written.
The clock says h=8 m=43
